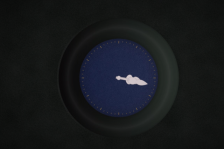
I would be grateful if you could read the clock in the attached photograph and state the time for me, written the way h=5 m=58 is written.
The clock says h=3 m=17
